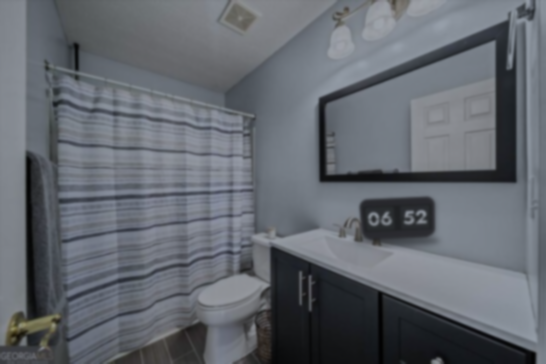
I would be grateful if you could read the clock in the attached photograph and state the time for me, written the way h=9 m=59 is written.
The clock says h=6 m=52
